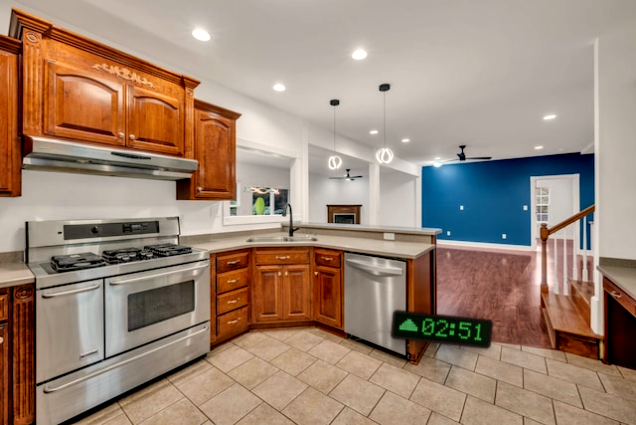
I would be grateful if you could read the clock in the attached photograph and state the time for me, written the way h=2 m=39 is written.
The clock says h=2 m=51
